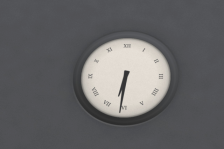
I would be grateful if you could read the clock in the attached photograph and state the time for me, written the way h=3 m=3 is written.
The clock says h=6 m=31
